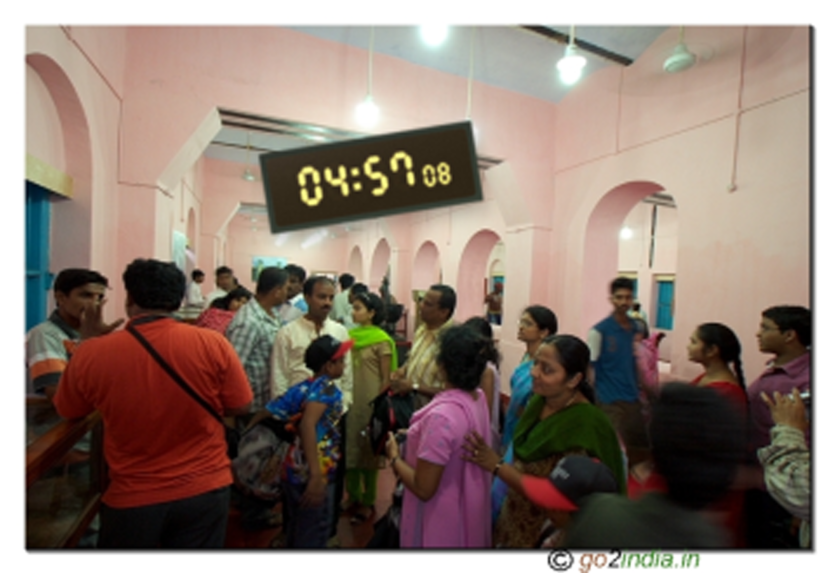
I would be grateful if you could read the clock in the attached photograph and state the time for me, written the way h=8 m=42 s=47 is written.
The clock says h=4 m=57 s=8
